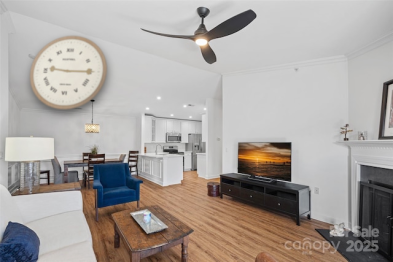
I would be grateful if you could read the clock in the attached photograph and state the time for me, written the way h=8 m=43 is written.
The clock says h=9 m=15
